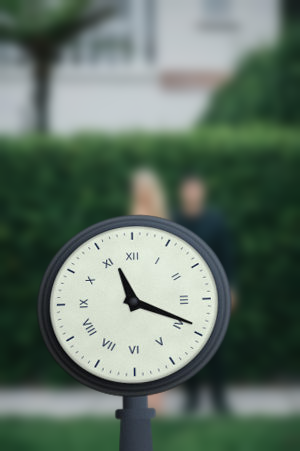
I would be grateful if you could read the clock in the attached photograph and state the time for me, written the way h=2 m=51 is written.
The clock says h=11 m=19
